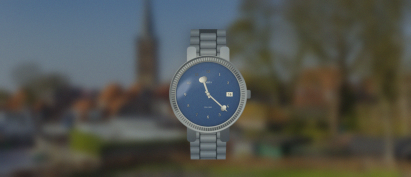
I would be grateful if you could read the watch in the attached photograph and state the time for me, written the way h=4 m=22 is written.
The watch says h=11 m=22
